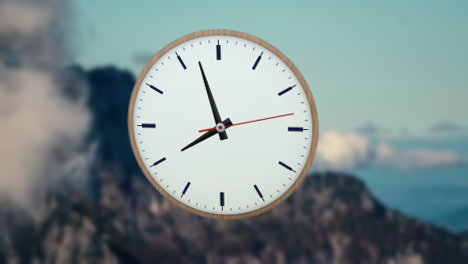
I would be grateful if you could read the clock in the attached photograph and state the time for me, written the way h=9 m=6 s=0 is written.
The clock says h=7 m=57 s=13
